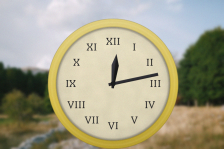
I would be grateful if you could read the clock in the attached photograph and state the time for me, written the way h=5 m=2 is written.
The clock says h=12 m=13
